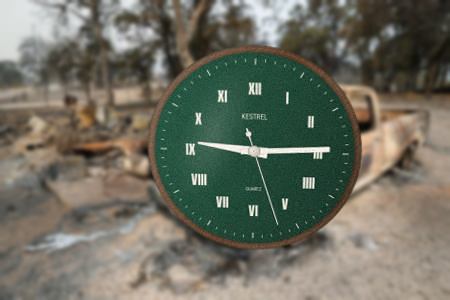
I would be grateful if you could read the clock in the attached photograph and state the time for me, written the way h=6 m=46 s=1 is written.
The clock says h=9 m=14 s=27
